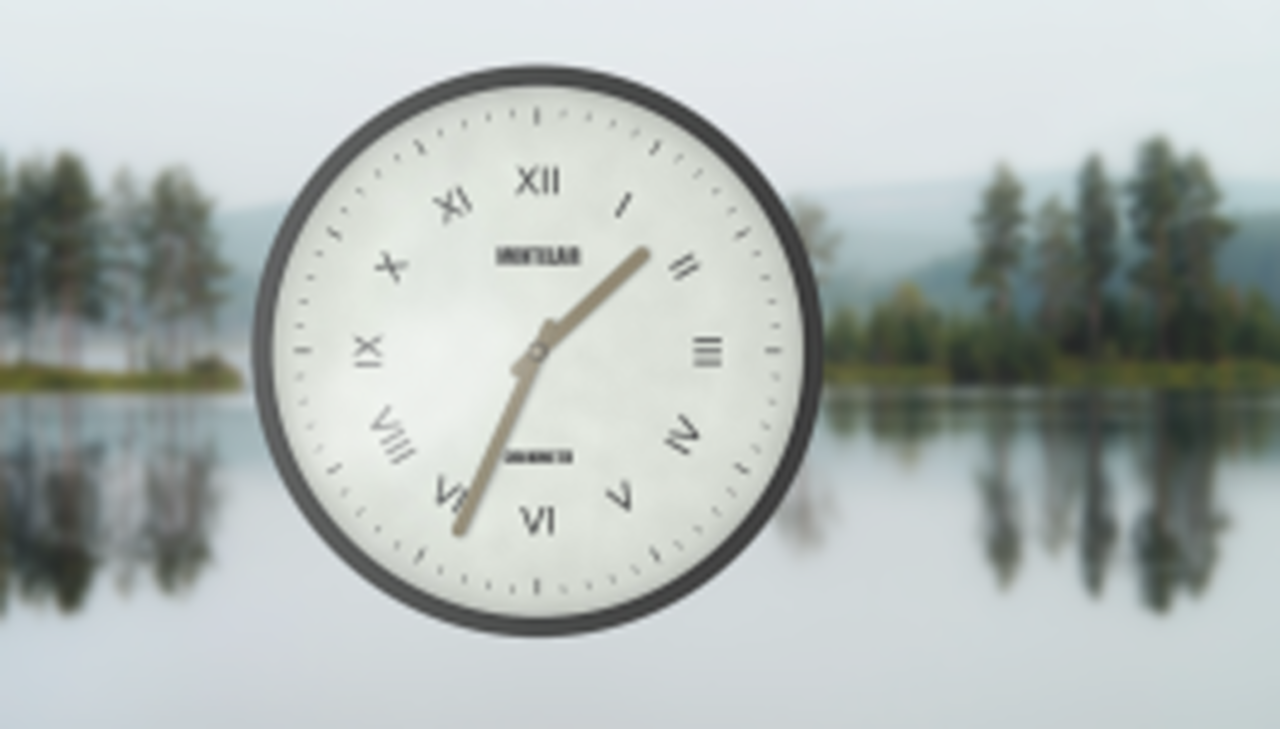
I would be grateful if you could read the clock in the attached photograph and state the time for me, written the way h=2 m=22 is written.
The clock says h=1 m=34
